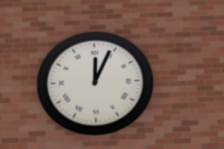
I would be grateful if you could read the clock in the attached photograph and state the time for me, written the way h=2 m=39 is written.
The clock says h=12 m=4
